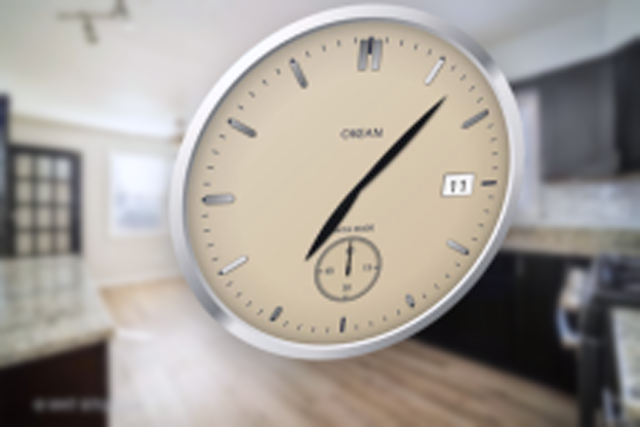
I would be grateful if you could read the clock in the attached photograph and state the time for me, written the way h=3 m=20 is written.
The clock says h=7 m=7
